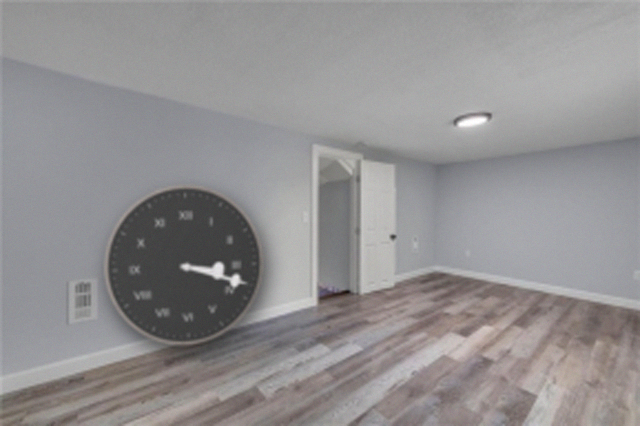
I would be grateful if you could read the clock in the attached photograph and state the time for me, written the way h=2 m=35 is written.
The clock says h=3 m=18
